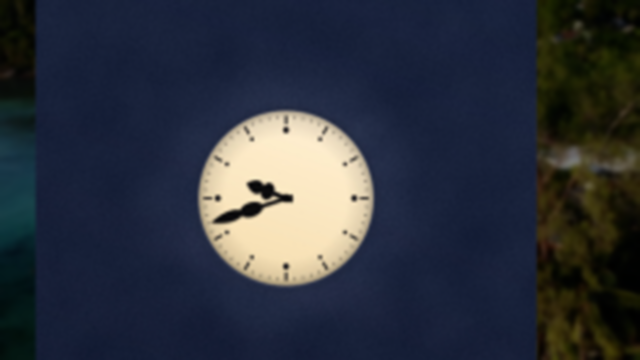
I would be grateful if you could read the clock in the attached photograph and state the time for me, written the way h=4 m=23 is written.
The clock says h=9 m=42
